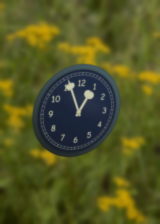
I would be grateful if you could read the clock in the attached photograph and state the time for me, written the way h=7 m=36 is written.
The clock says h=12 m=56
